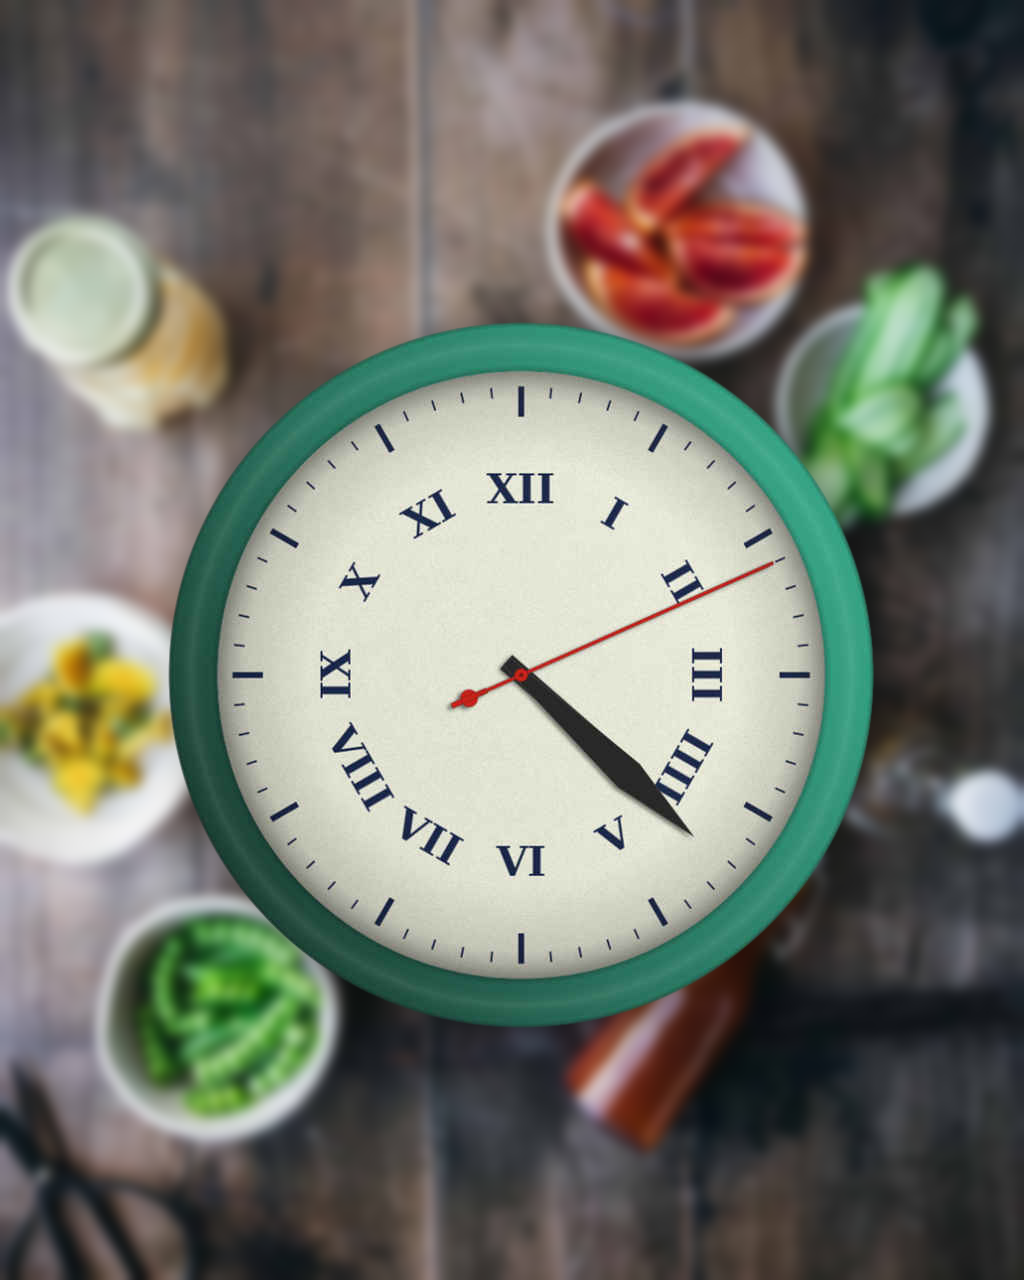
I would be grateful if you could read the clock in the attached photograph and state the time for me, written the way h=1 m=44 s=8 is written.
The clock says h=4 m=22 s=11
